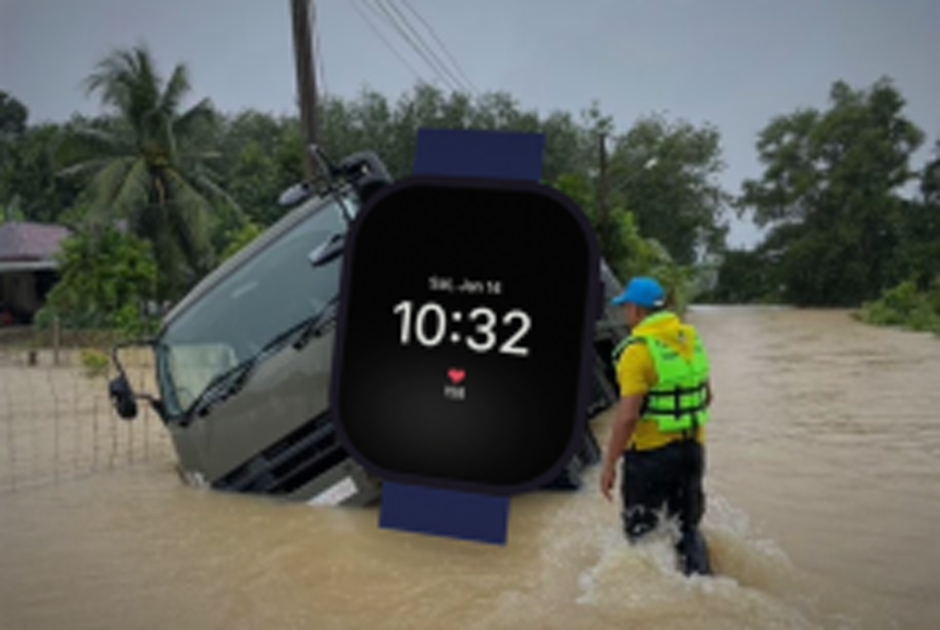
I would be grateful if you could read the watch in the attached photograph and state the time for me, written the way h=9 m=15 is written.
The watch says h=10 m=32
